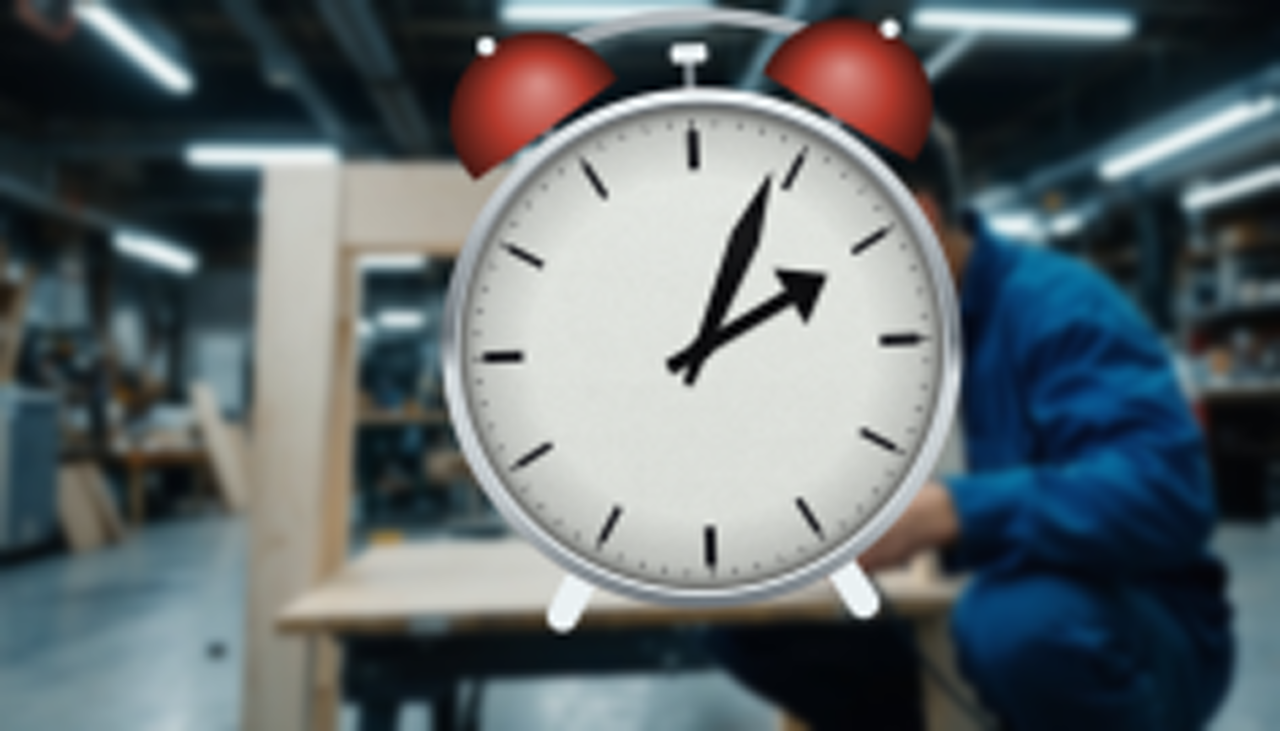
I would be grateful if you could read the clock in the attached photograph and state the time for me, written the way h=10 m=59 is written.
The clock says h=2 m=4
